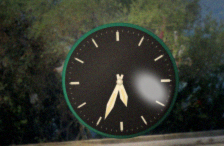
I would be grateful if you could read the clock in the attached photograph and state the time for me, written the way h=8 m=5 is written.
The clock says h=5 m=34
